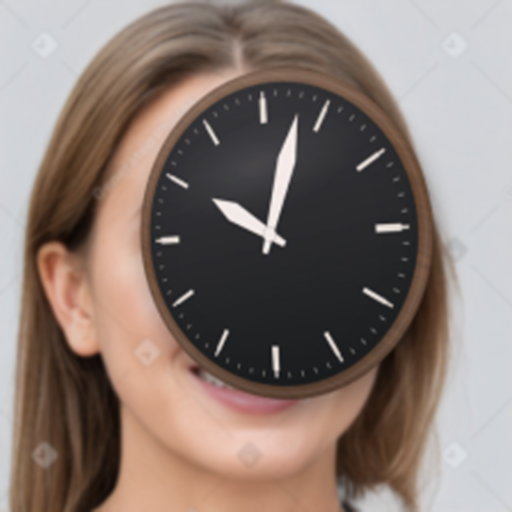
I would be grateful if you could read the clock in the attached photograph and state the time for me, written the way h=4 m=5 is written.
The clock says h=10 m=3
